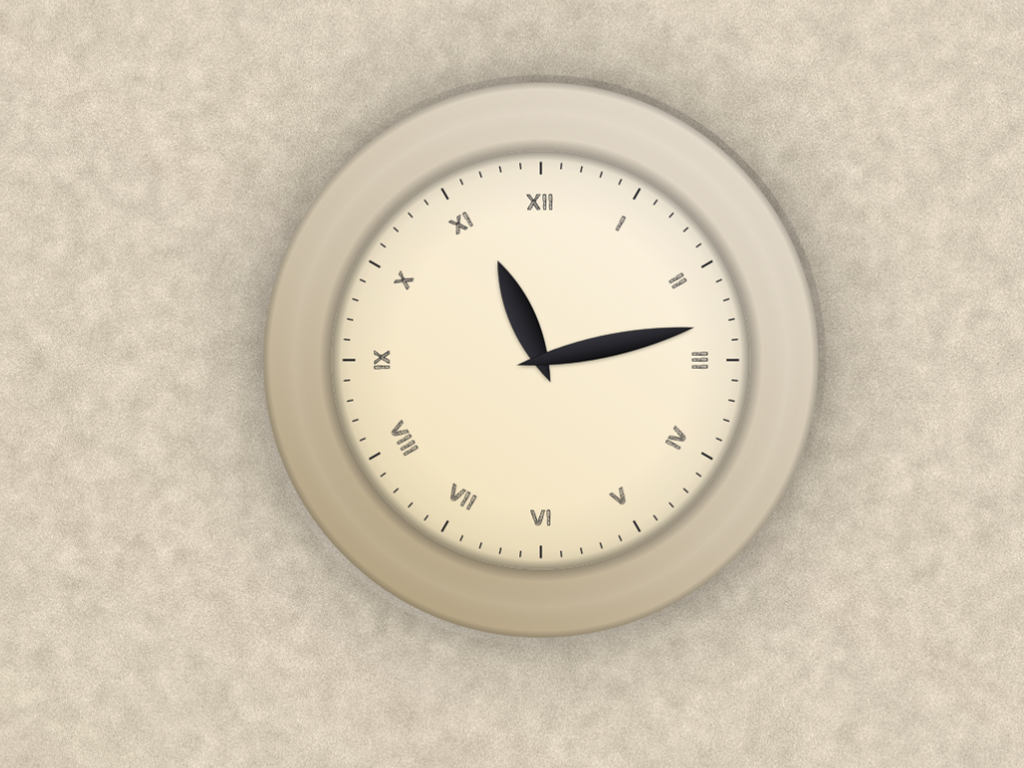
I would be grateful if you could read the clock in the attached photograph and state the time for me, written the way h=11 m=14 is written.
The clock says h=11 m=13
